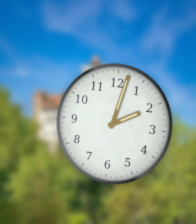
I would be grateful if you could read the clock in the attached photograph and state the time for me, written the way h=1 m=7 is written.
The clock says h=2 m=2
